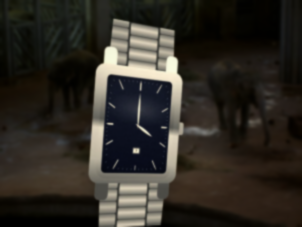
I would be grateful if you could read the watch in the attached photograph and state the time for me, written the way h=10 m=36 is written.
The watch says h=4 m=0
